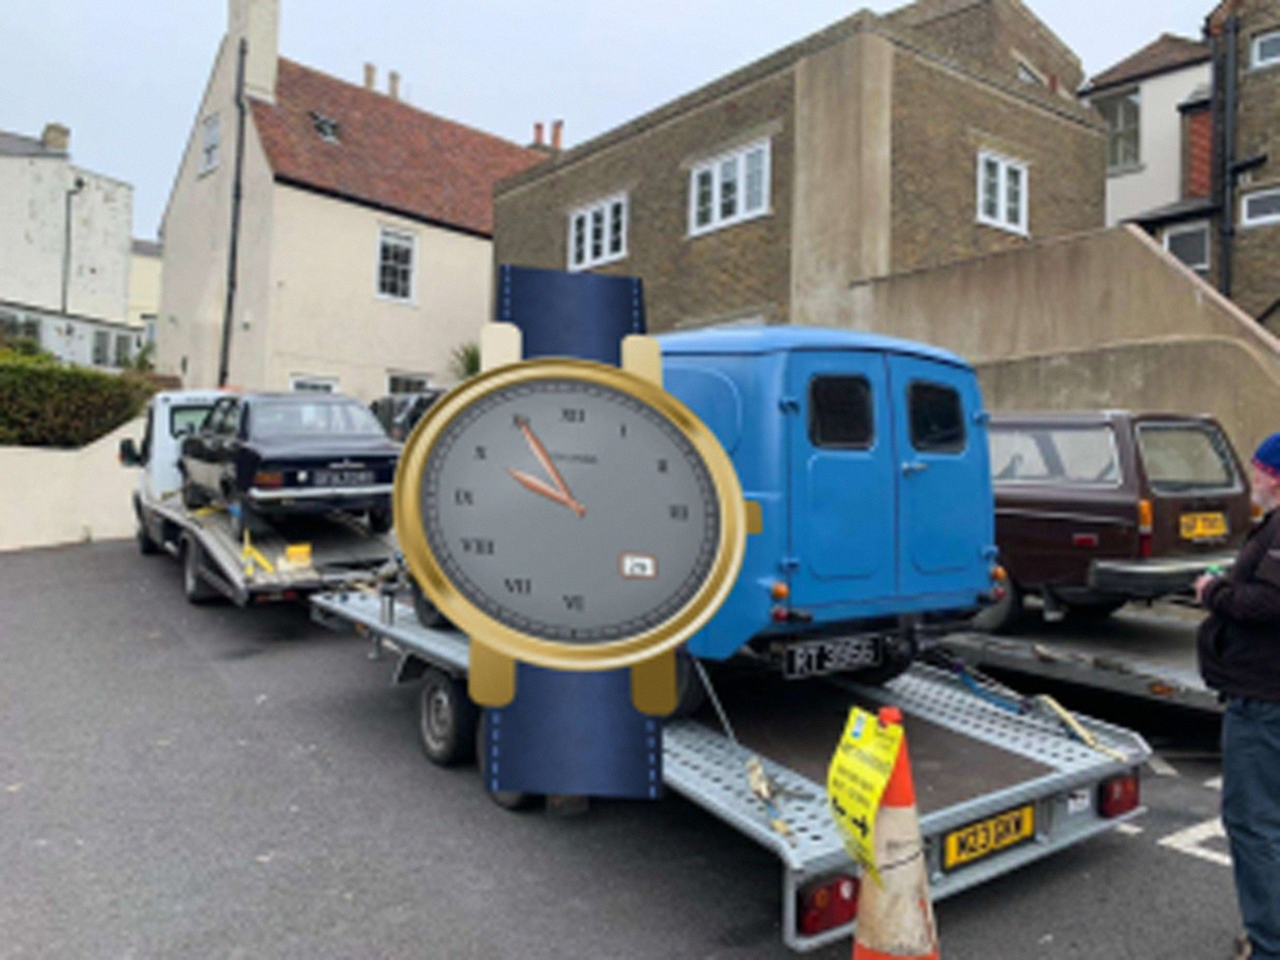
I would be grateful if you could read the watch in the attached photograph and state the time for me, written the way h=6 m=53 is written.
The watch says h=9 m=55
